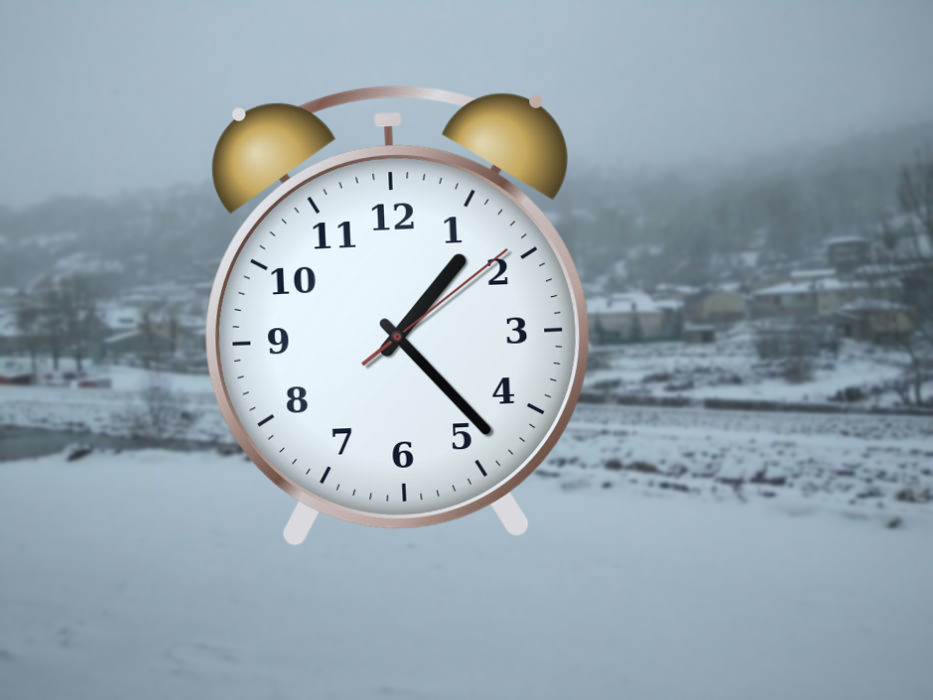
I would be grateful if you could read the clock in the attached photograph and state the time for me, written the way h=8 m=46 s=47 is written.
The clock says h=1 m=23 s=9
